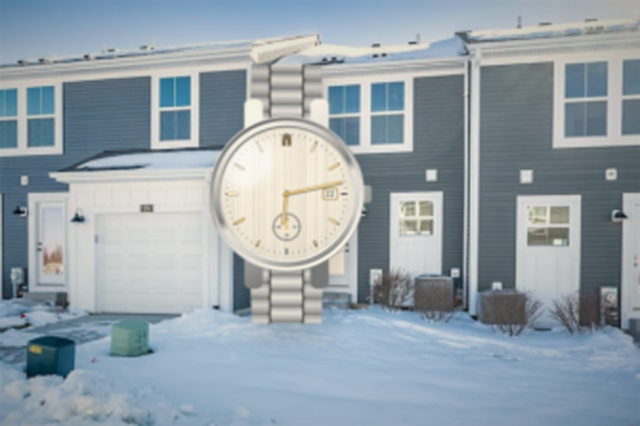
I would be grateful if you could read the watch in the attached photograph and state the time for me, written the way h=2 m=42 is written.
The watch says h=6 m=13
